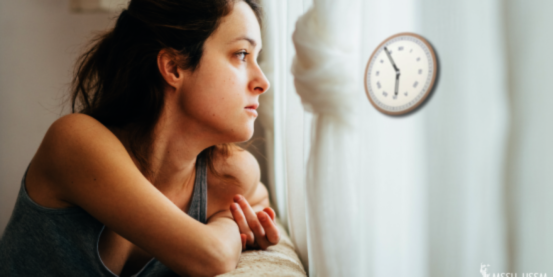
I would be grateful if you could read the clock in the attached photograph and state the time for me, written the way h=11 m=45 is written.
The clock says h=5 m=54
